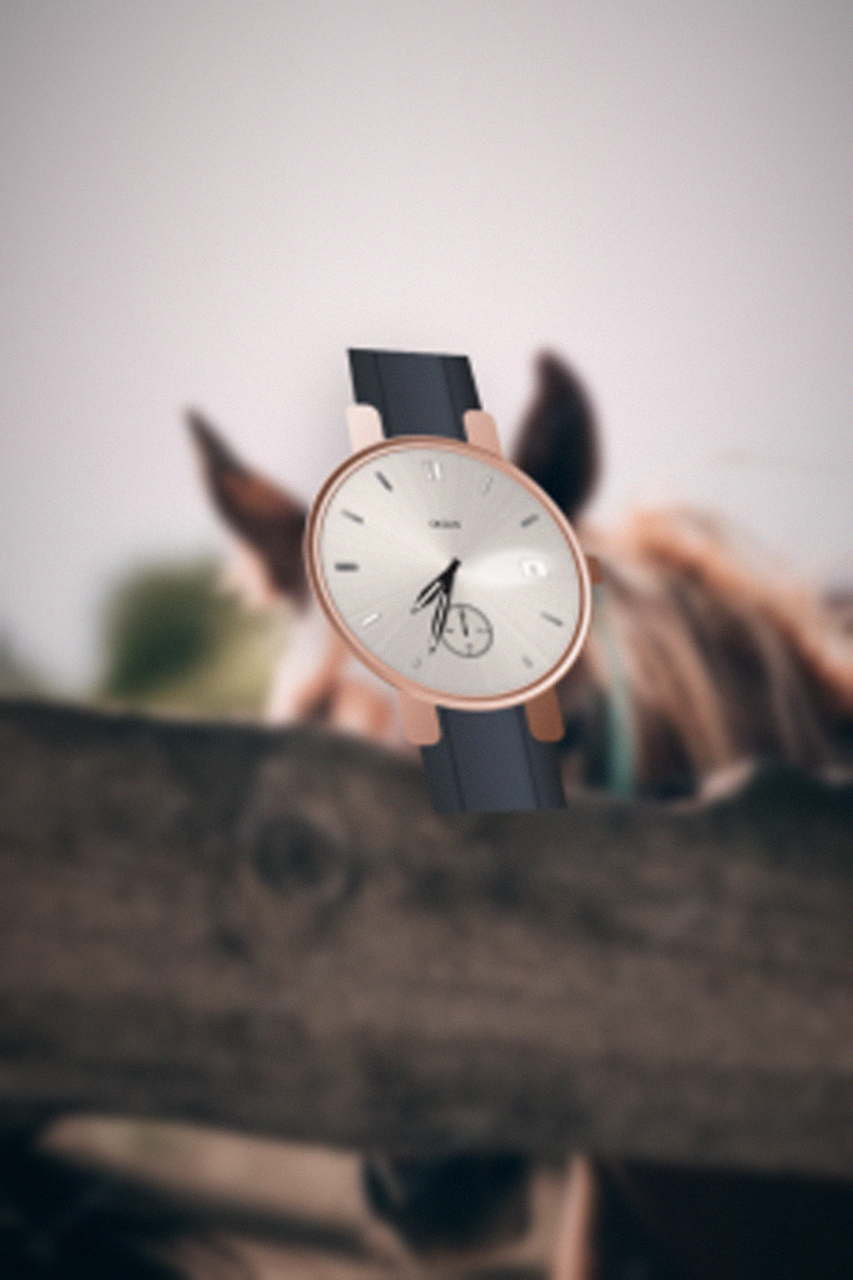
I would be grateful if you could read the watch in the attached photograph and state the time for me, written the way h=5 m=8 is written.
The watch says h=7 m=34
